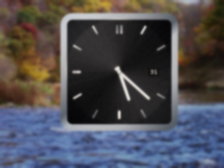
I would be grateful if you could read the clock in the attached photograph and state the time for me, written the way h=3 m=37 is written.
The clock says h=5 m=22
